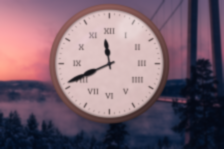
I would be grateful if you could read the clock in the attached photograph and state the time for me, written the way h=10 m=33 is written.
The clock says h=11 m=41
